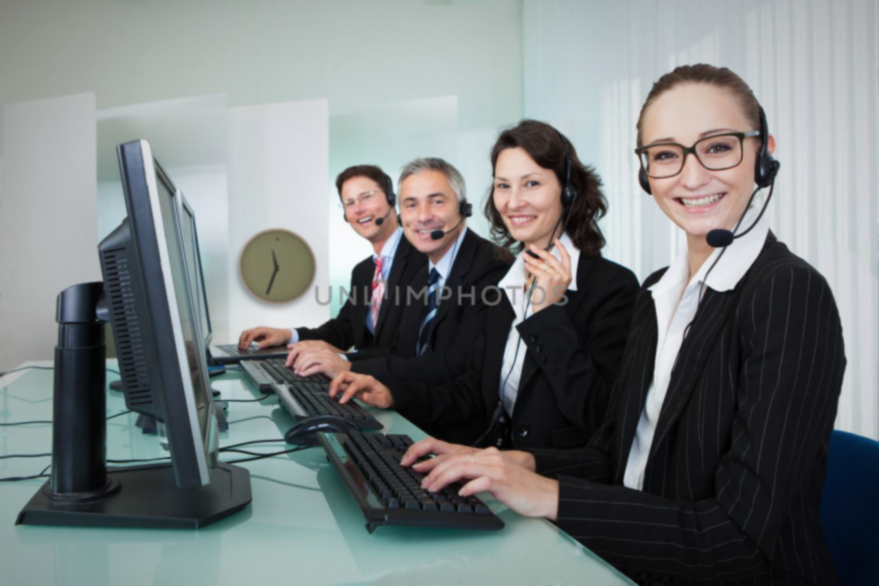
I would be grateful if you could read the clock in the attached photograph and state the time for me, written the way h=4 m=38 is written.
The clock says h=11 m=33
